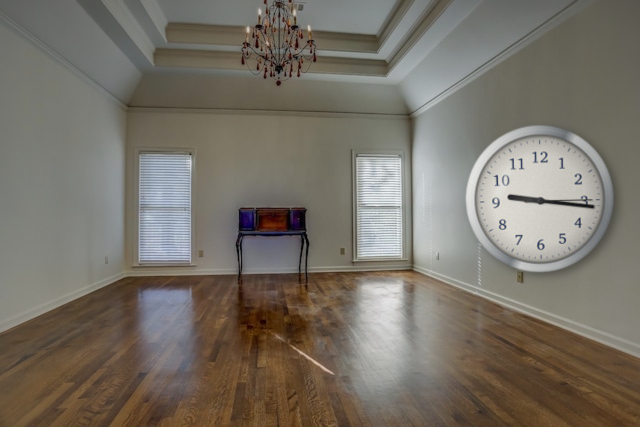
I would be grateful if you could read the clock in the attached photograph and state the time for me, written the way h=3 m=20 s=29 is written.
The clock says h=9 m=16 s=15
